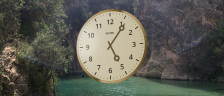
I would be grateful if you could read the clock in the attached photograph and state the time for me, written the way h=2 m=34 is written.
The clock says h=5 m=6
